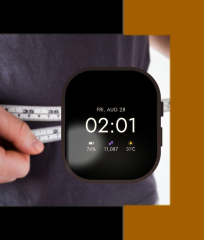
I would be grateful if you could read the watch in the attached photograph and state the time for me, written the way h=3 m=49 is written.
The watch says h=2 m=1
